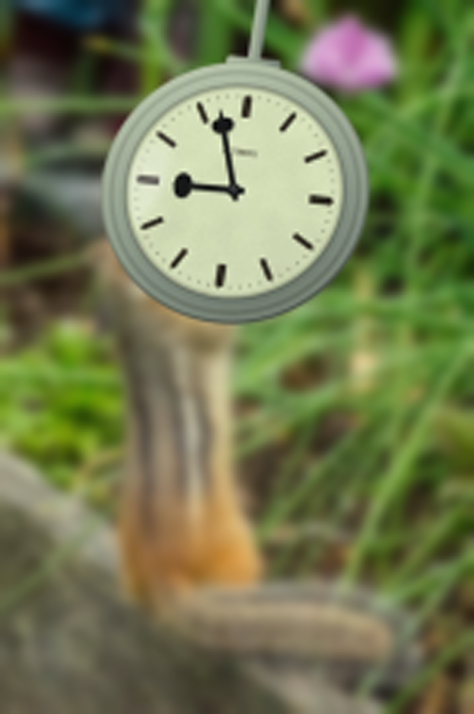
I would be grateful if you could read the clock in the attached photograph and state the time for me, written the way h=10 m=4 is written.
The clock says h=8 m=57
